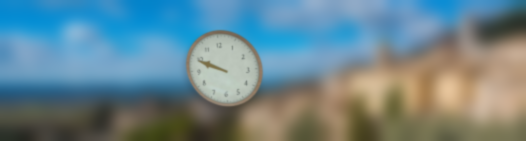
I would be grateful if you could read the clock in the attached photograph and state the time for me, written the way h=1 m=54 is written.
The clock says h=9 m=49
